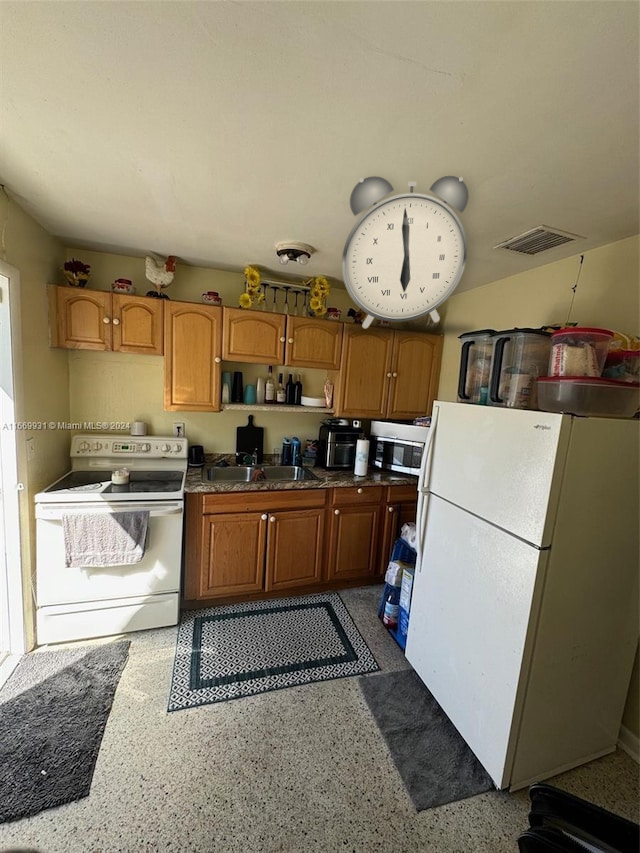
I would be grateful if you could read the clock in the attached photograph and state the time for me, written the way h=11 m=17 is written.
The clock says h=5 m=59
